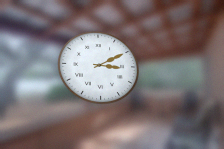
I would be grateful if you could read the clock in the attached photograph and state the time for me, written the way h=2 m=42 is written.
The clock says h=3 m=10
